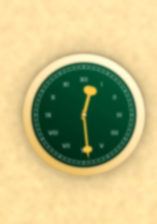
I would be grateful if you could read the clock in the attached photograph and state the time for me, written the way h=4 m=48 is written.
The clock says h=12 m=29
